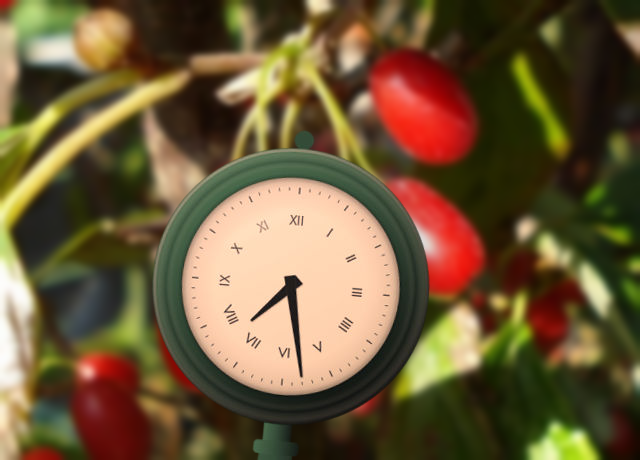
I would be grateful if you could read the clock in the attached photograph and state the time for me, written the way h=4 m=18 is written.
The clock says h=7 m=28
